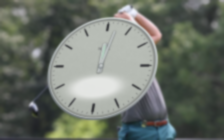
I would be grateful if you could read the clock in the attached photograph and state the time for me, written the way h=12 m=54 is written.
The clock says h=12 m=2
